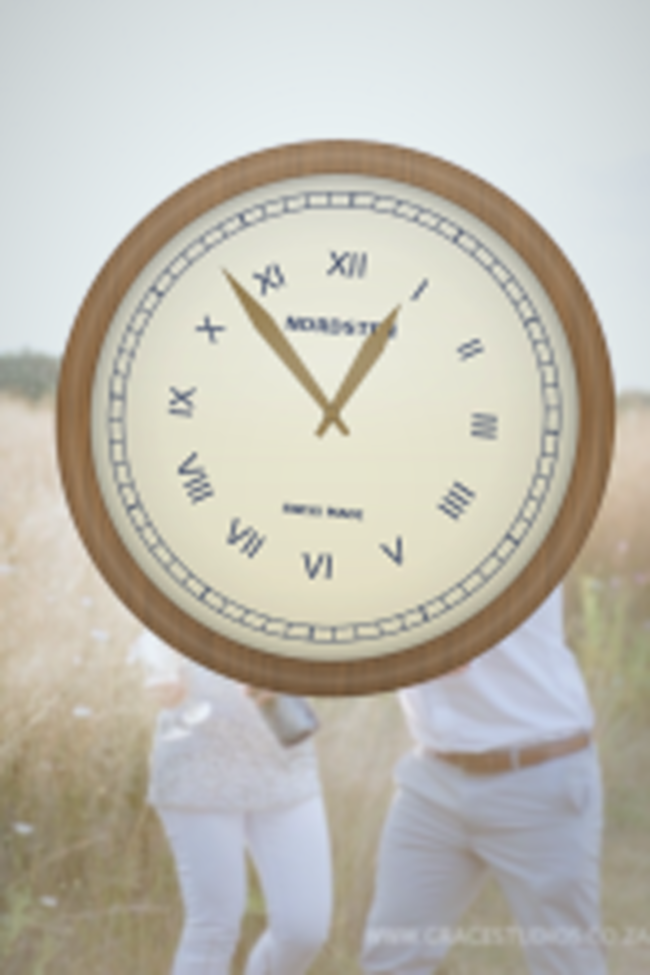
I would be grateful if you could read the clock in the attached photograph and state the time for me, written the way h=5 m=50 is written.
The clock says h=12 m=53
